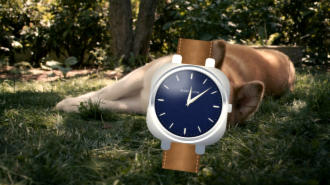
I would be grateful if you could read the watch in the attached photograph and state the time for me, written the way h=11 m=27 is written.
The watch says h=12 m=8
